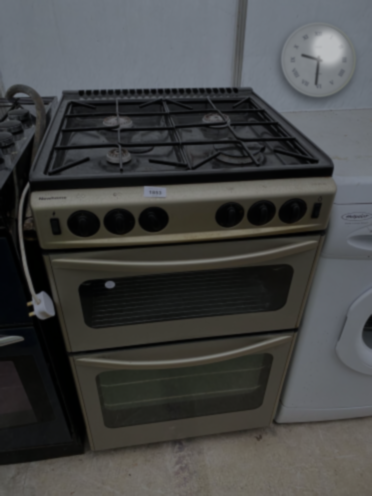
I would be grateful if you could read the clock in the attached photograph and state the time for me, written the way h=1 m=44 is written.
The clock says h=9 m=31
